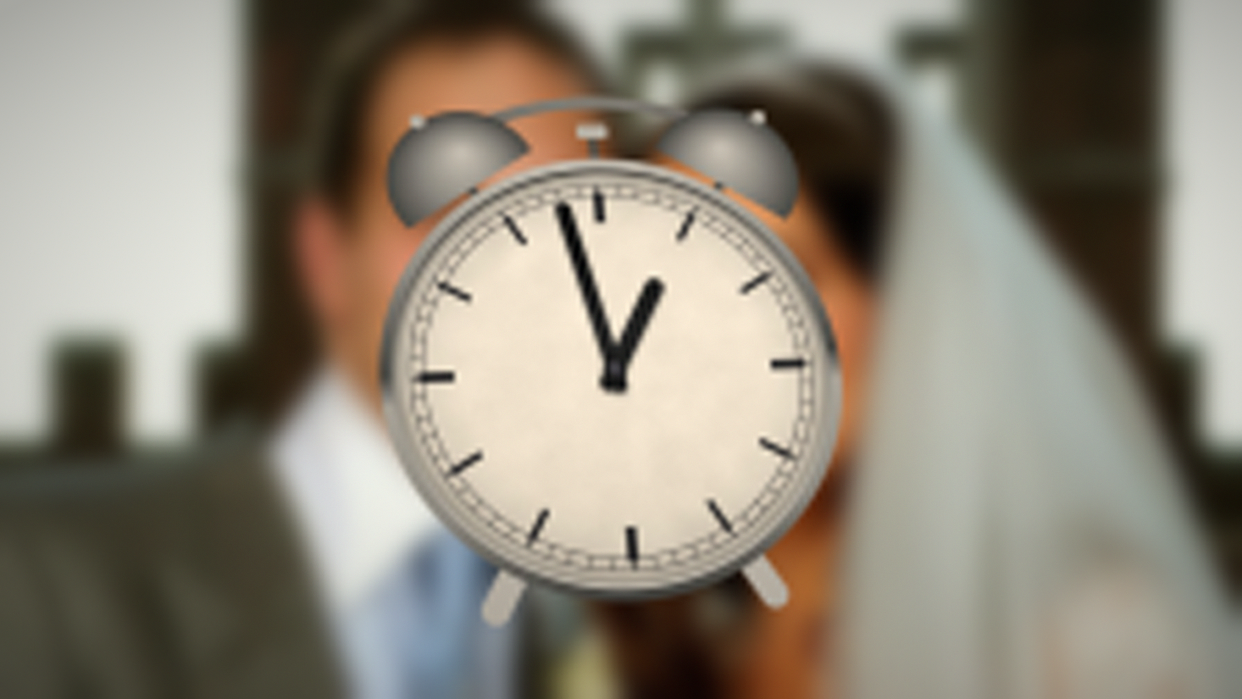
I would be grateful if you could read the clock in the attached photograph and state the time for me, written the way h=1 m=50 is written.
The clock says h=12 m=58
